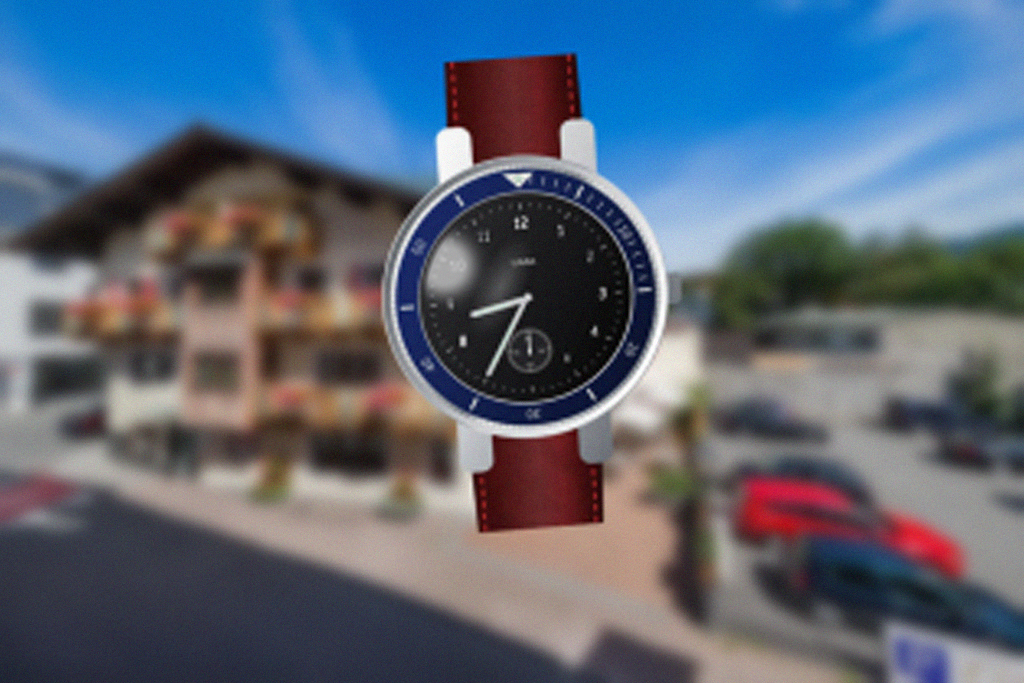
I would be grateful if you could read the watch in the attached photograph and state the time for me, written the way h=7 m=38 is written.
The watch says h=8 m=35
